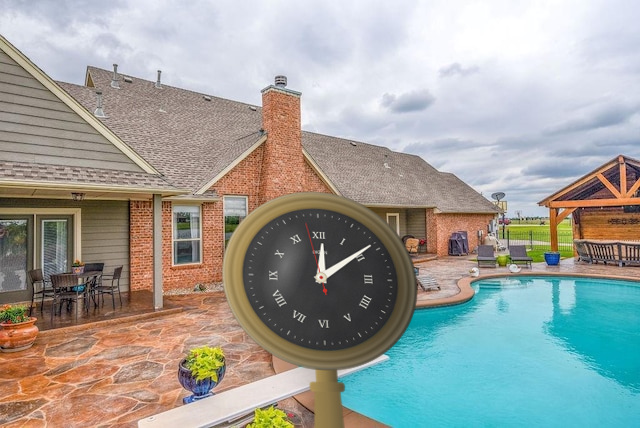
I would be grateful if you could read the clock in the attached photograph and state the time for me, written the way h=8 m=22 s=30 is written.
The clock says h=12 m=8 s=58
